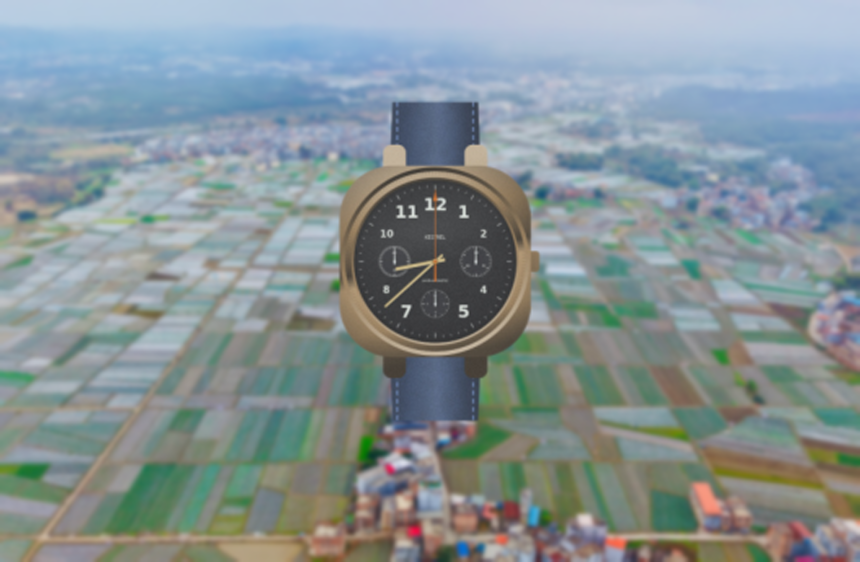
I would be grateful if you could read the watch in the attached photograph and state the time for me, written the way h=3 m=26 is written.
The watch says h=8 m=38
